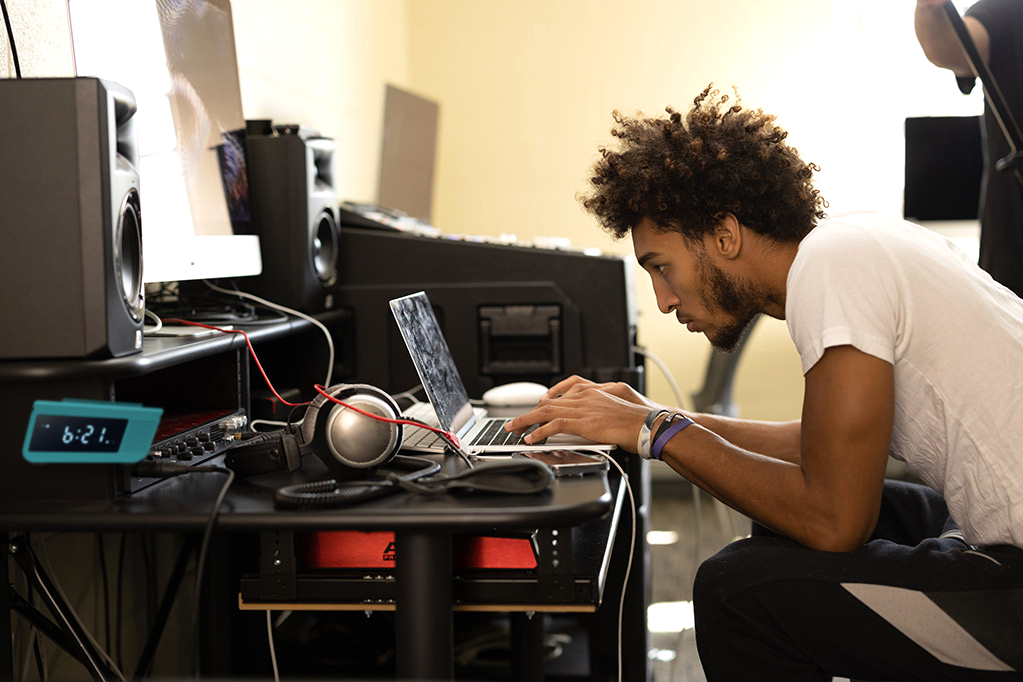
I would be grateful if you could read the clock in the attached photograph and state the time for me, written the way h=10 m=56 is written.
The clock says h=6 m=21
